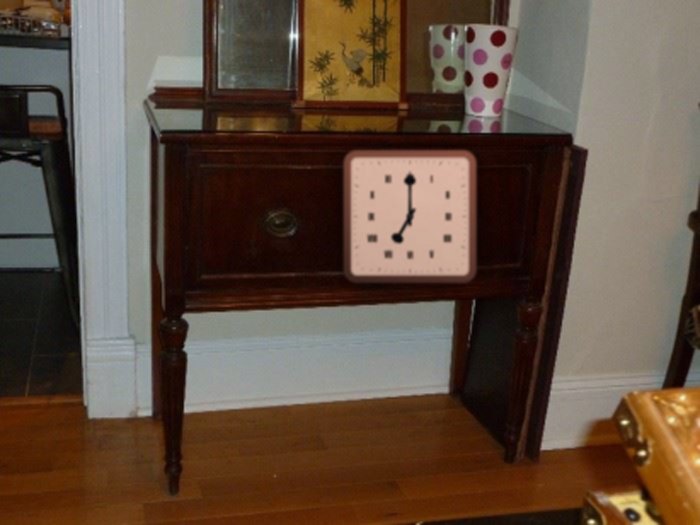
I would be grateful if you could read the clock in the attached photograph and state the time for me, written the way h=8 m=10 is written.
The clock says h=7 m=0
